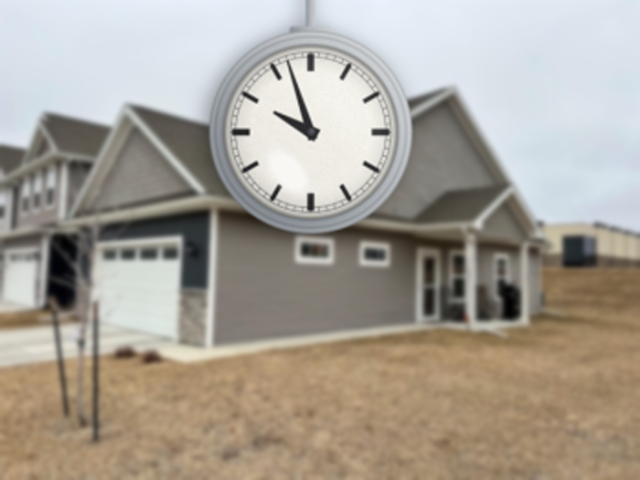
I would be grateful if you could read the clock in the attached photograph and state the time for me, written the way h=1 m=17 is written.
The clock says h=9 m=57
